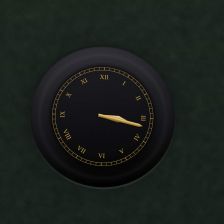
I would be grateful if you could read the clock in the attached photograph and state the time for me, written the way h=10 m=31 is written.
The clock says h=3 m=17
